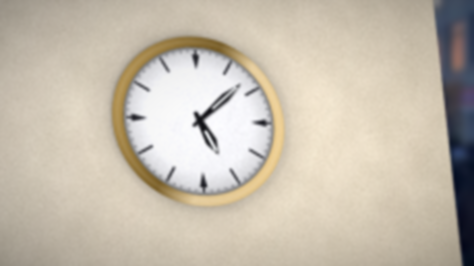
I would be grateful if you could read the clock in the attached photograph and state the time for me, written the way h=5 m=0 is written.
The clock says h=5 m=8
